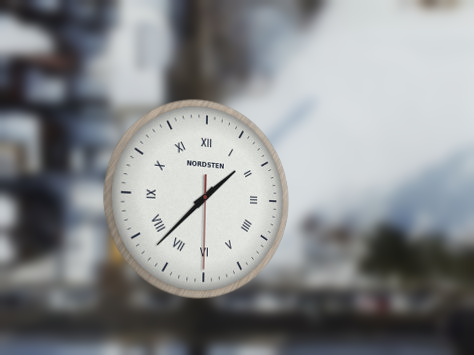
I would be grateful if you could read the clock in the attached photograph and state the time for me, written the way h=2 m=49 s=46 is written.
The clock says h=1 m=37 s=30
